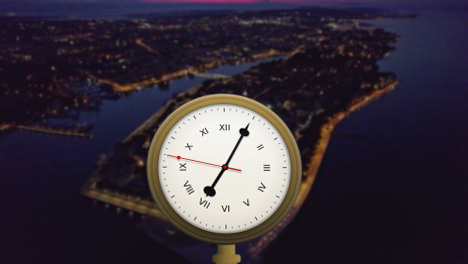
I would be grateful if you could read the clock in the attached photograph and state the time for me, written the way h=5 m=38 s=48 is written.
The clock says h=7 m=4 s=47
